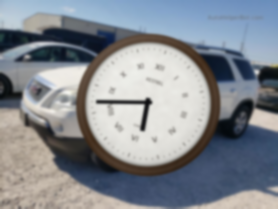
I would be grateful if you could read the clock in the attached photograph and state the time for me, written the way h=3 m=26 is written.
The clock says h=5 m=42
